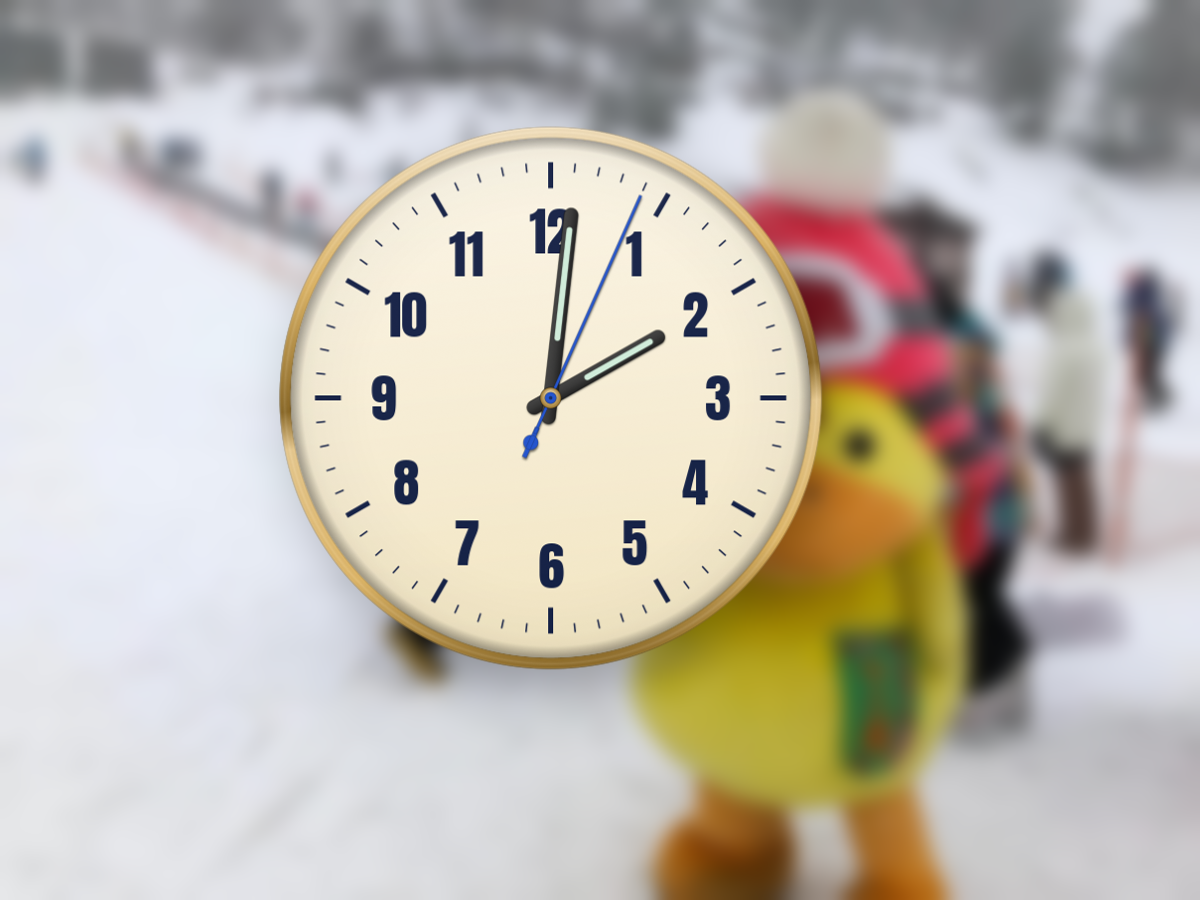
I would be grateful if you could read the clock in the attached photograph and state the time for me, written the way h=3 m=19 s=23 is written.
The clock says h=2 m=1 s=4
